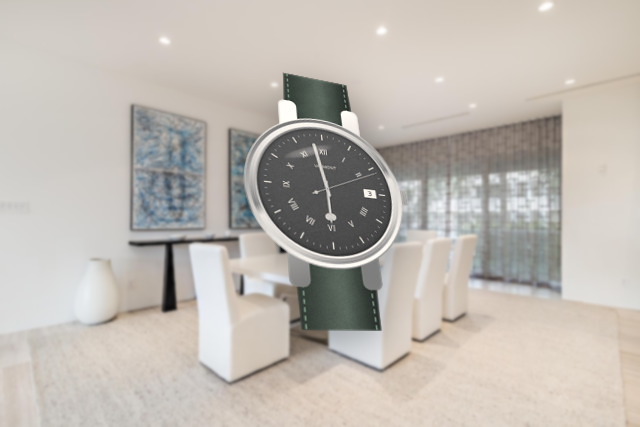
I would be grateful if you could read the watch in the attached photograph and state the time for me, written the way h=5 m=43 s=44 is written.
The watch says h=5 m=58 s=11
